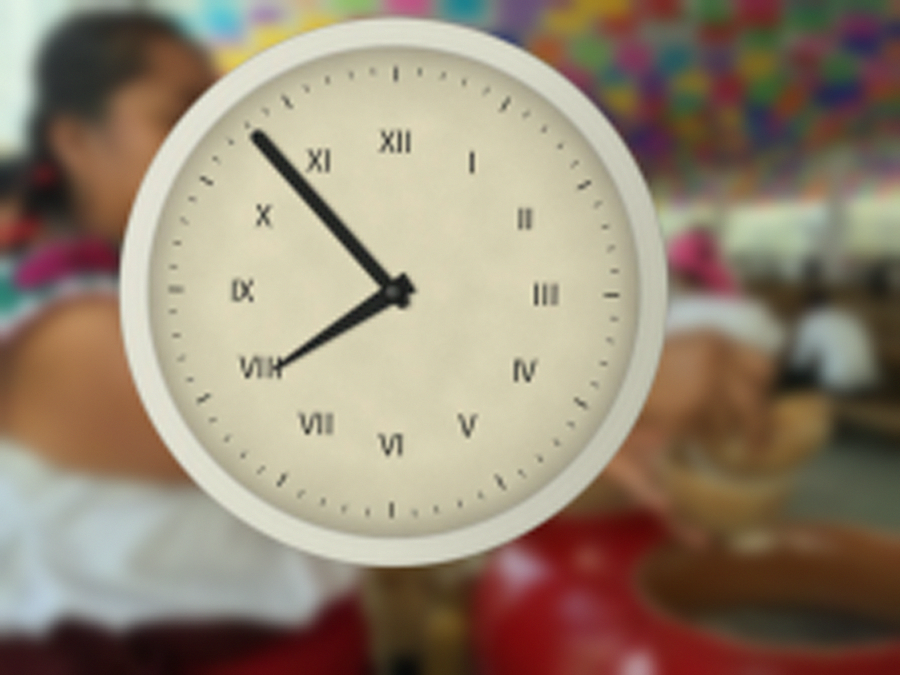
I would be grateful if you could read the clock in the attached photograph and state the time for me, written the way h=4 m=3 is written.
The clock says h=7 m=53
